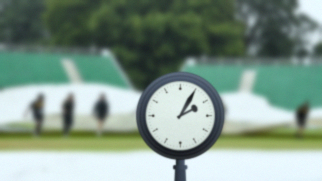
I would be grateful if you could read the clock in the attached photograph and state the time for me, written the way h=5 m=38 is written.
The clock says h=2 m=5
